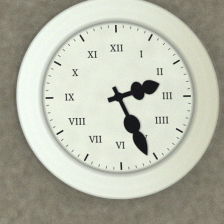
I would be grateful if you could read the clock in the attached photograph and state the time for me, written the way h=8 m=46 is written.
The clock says h=2 m=26
